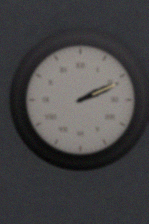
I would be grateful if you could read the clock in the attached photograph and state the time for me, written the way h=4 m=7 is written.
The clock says h=2 m=11
